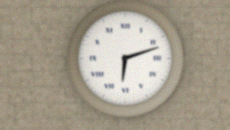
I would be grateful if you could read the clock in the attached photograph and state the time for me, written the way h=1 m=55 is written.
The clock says h=6 m=12
